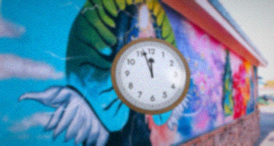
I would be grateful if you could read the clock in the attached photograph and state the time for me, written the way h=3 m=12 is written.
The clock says h=11 m=57
